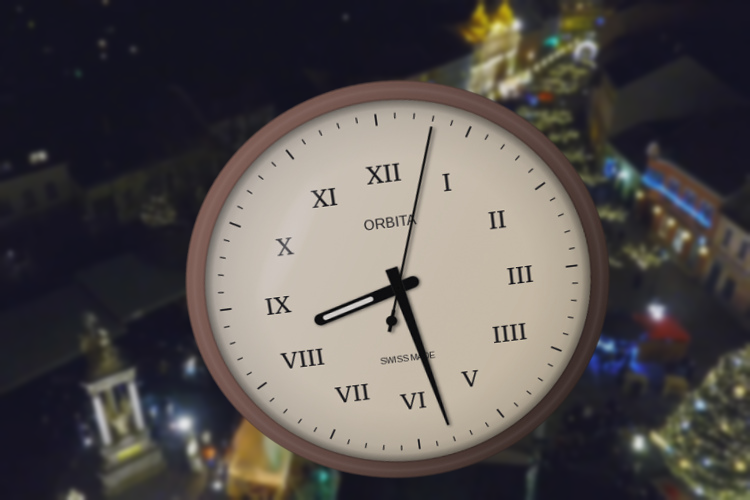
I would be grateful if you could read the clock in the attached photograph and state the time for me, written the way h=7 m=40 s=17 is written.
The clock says h=8 m=28 s=3
